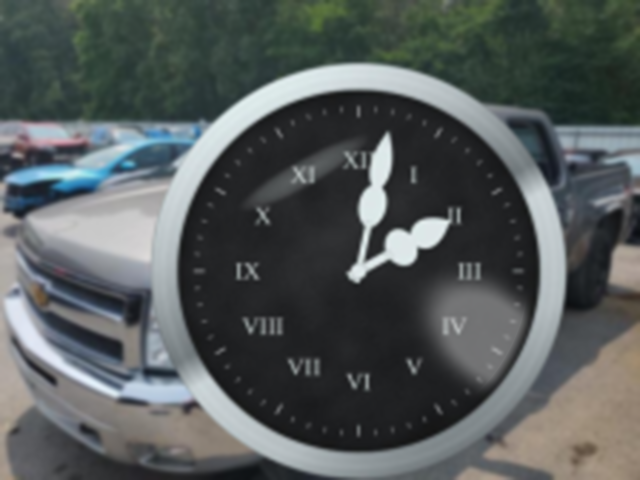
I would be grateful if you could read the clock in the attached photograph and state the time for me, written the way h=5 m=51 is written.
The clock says h=2 m=2
